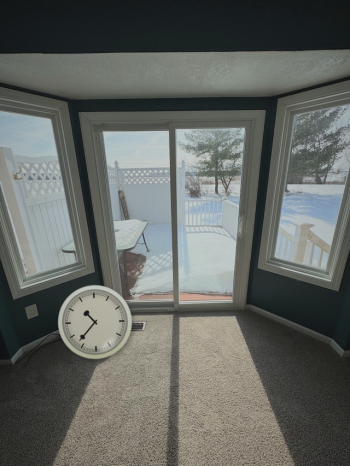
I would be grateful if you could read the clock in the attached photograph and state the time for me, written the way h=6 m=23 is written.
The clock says h=10 m=37
